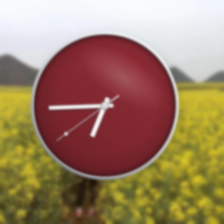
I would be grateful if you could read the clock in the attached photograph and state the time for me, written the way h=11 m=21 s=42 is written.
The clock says h=6 m=44 s=39
